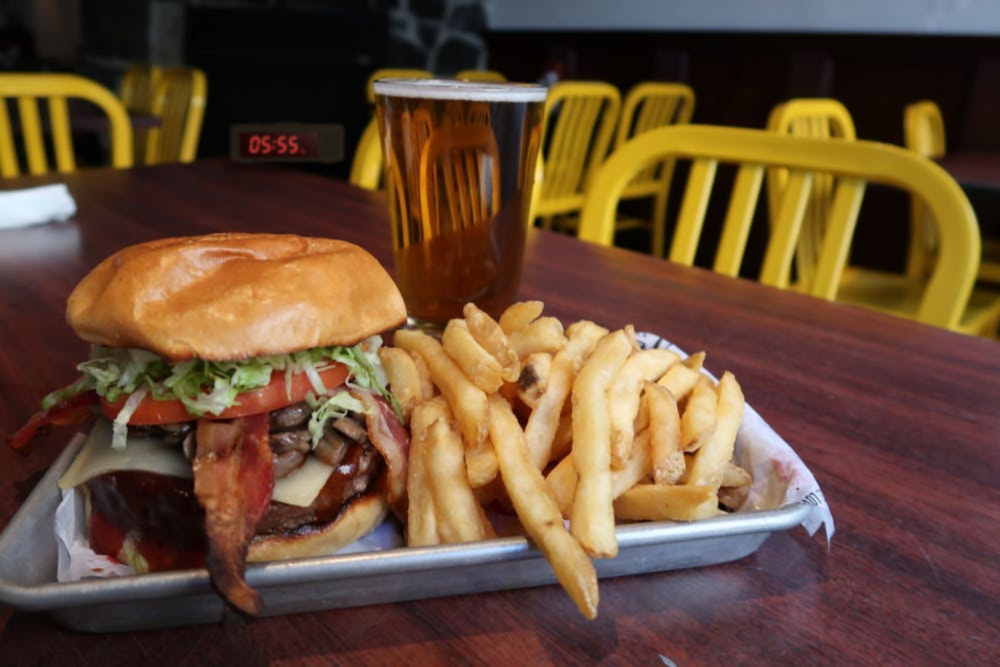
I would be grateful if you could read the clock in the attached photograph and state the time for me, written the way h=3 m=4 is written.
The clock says h=5 m=55
